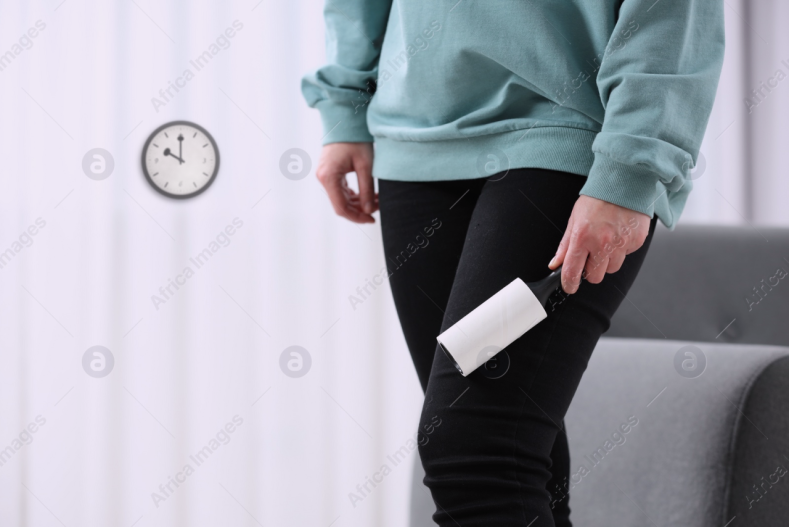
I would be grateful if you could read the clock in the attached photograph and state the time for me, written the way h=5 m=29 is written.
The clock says h=10 m=0
